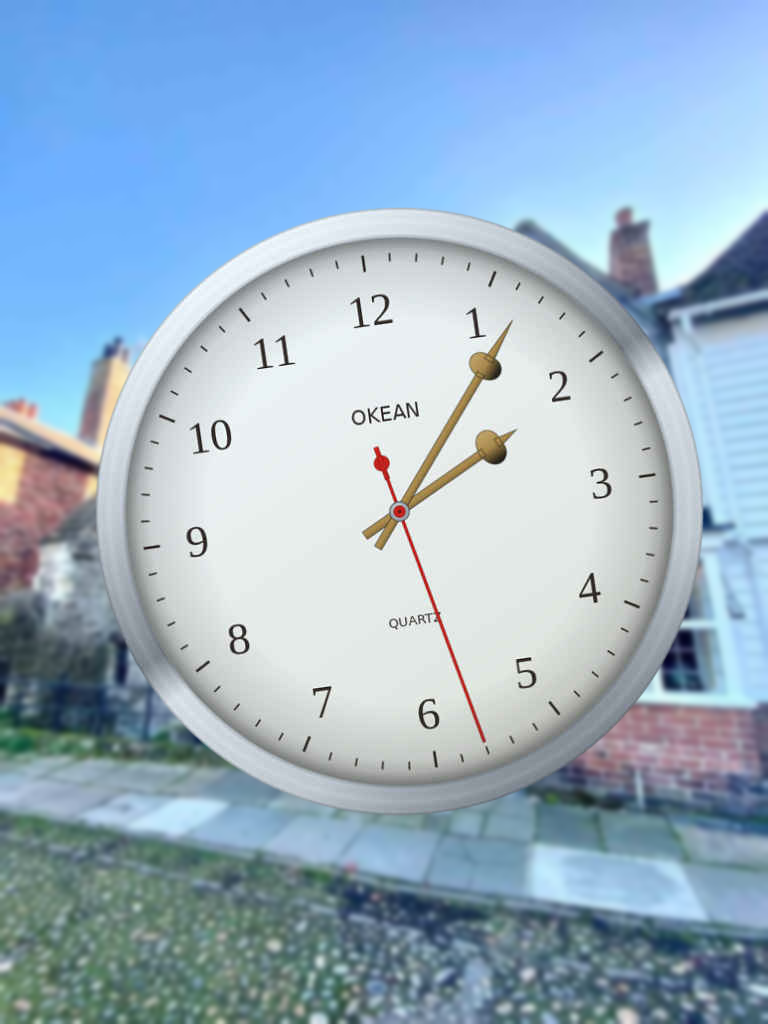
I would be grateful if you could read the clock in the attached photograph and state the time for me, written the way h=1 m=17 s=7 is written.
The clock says h=2 m=6 s=28
